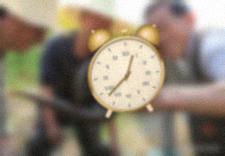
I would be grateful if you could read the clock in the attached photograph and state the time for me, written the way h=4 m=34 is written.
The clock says h=12 m=38
